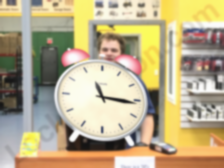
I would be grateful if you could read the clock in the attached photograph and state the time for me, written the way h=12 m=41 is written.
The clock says h=11 m=16
